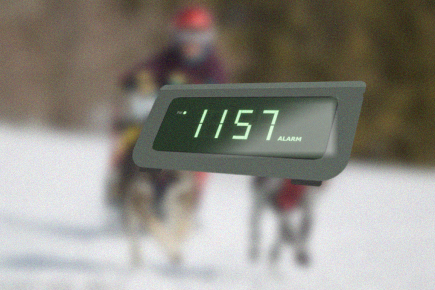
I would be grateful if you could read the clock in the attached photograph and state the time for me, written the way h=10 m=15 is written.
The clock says h=11 m=57
